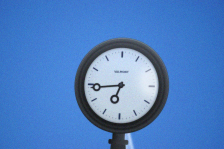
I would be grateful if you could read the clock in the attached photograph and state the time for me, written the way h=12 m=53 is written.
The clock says h=6 m=44
